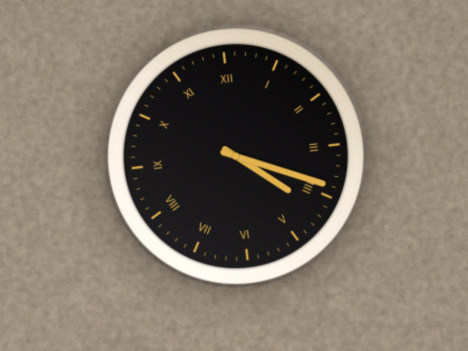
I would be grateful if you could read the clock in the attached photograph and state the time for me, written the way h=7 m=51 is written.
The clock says h=4 m=19
